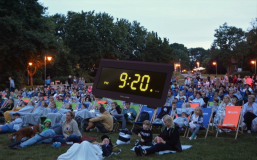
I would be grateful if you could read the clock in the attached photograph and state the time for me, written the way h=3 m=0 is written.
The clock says h=9 m=20
